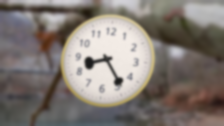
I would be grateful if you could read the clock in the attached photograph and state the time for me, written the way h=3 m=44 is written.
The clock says h=8 m=24
